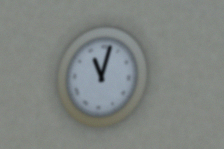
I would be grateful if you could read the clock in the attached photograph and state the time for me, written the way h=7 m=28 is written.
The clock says h=11 m=2
